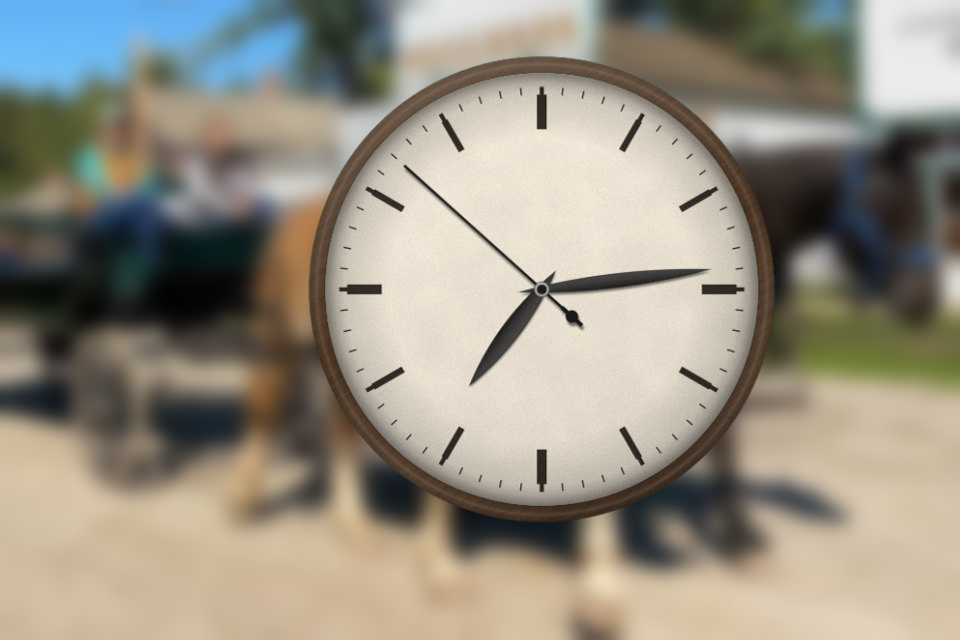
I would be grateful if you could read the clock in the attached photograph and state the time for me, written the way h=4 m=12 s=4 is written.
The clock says h=7 m=13 s=52
